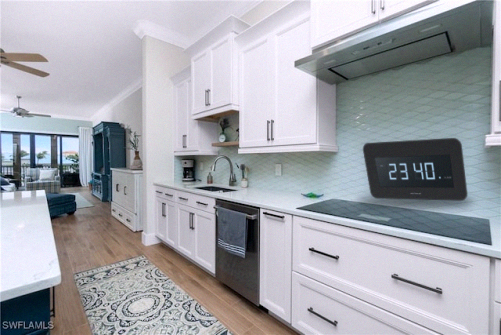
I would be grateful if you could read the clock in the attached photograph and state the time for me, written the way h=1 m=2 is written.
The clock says h=23 m=40
